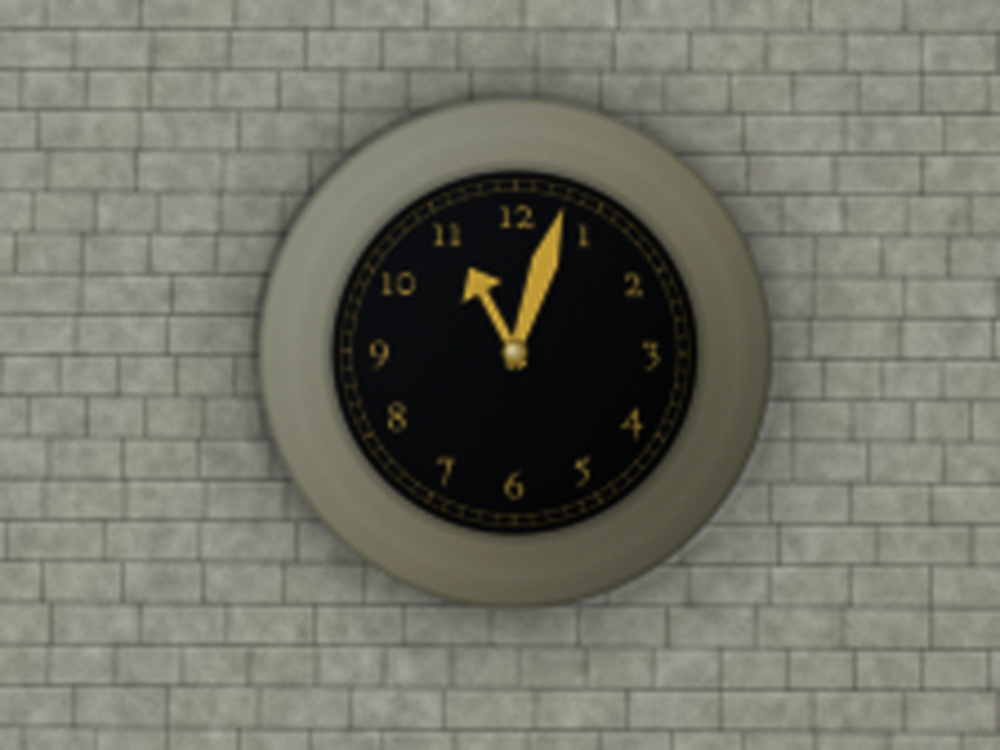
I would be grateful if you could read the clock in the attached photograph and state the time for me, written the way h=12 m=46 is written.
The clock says h=11 m=3
